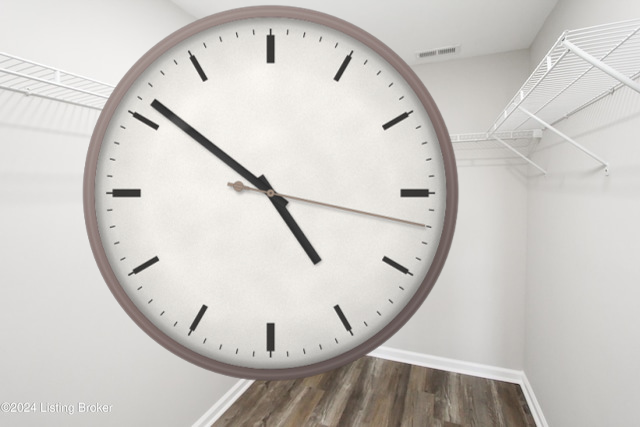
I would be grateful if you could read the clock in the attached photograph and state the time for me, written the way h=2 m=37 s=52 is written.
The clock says h=4 m=51 s=17
